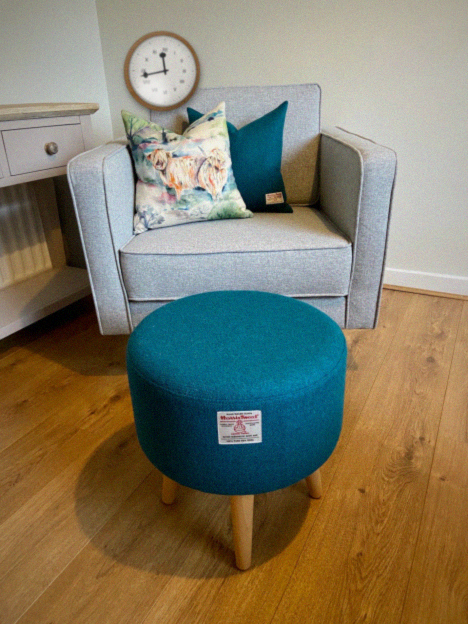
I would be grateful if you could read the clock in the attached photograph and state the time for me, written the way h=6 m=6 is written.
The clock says h=11 m=43
